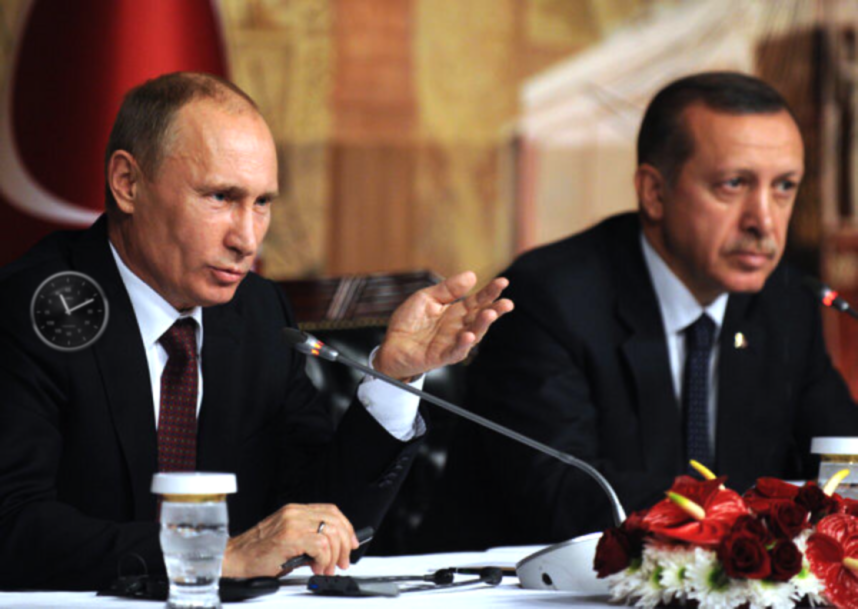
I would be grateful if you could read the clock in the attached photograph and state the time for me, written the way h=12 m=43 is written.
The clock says h=11 m=11
